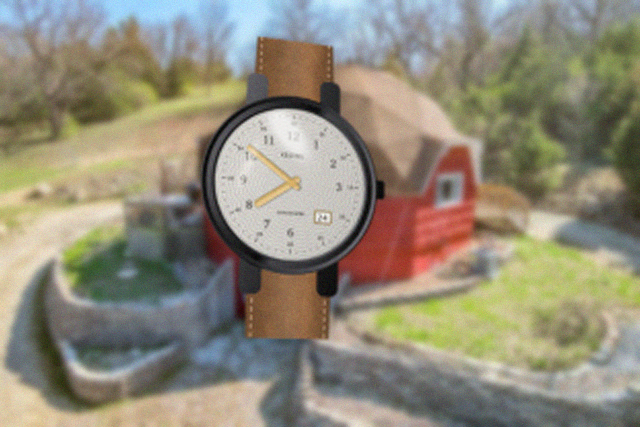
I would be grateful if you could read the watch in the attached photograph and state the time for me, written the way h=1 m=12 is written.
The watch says h=7 m=51
